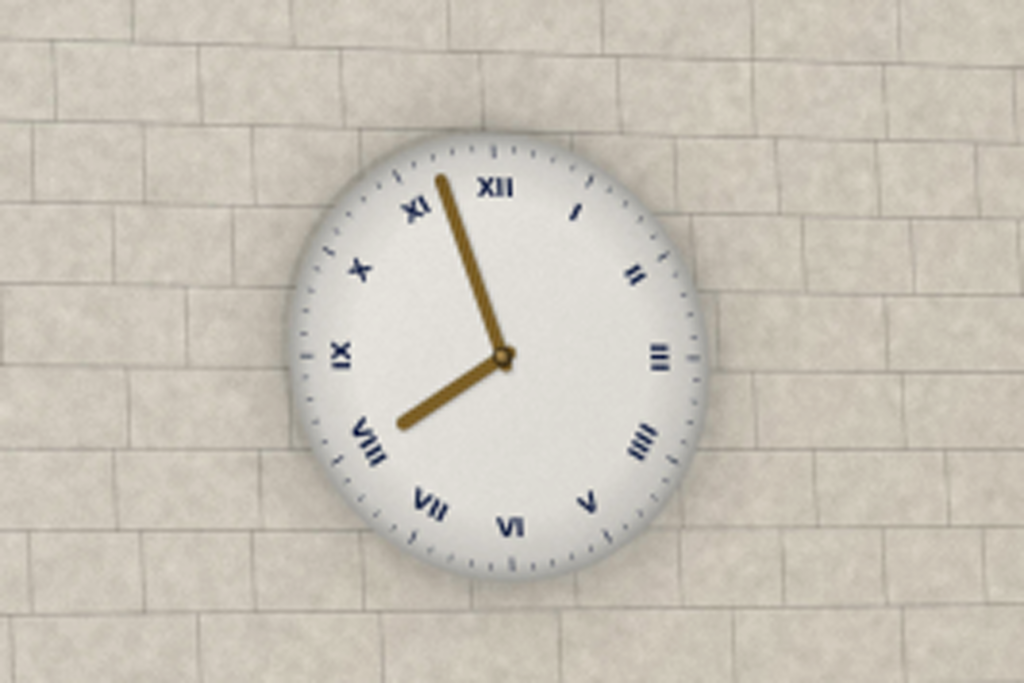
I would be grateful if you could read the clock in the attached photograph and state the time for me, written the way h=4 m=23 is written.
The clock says h=7 m=57
